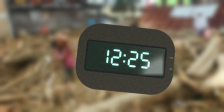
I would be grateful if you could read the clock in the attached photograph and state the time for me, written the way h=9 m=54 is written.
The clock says h=12 m=25
